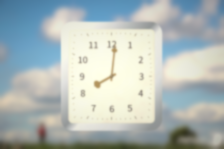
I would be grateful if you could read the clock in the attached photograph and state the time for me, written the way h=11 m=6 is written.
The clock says h=8 m=1
